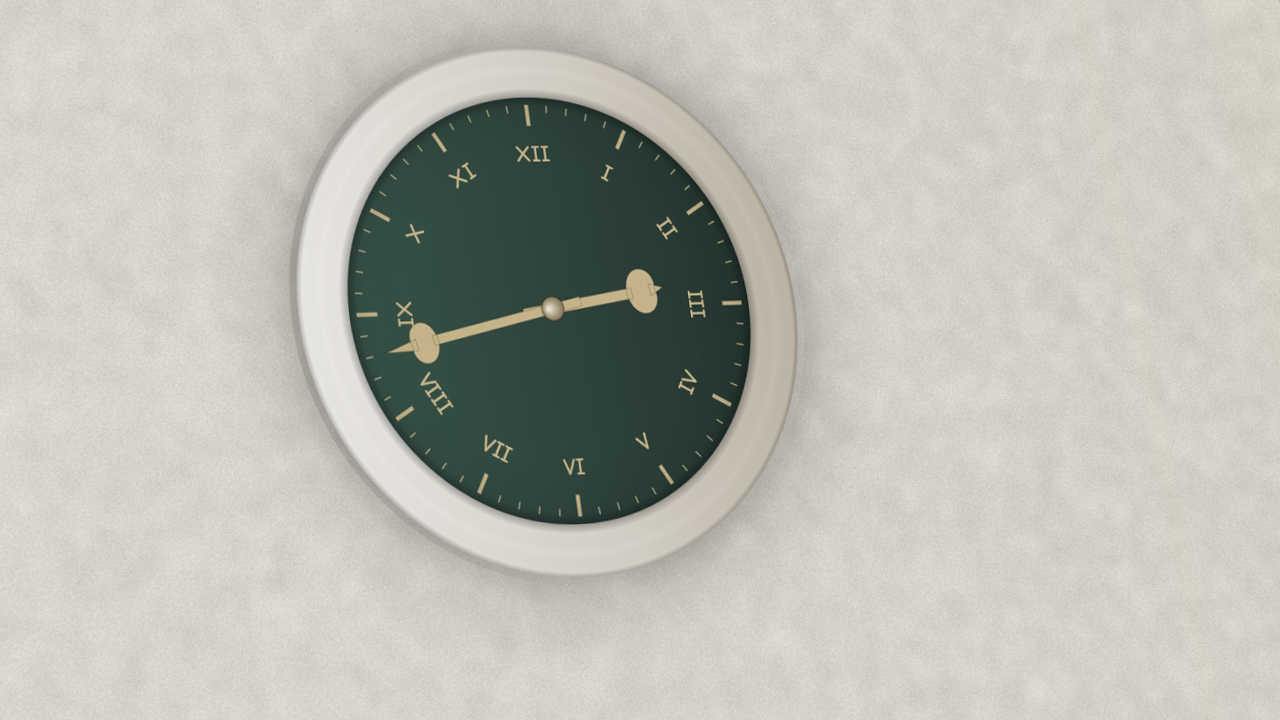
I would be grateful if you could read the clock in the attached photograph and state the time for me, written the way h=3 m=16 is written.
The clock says h=2 m=43
